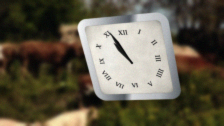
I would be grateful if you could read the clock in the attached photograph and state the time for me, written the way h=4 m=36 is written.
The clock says h=10 m=56
